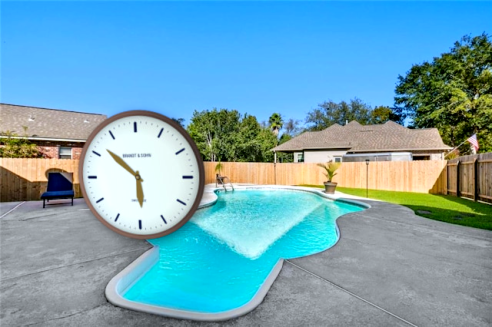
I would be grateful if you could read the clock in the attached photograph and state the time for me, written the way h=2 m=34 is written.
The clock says h=5 m=52
